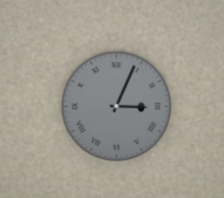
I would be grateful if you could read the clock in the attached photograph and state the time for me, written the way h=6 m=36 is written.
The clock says h=3 m=4
